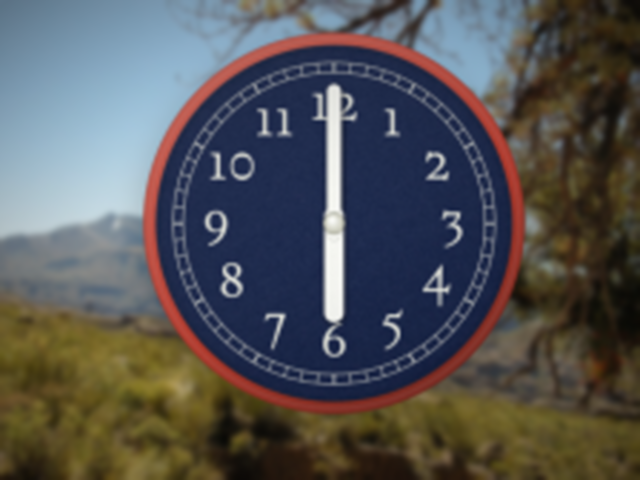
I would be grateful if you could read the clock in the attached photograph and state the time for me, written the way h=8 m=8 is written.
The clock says h=6 m=0
